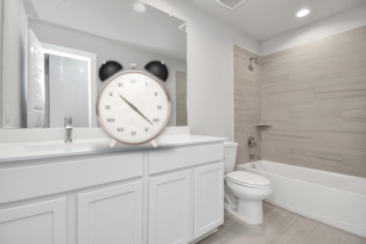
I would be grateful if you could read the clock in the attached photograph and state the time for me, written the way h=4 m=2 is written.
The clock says h=10 m=22
